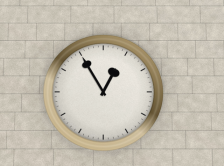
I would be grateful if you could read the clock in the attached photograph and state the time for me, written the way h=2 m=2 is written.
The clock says h=12 m=55
